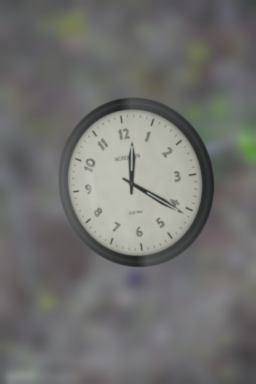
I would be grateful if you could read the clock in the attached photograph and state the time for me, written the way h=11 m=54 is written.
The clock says h=12 m=21
